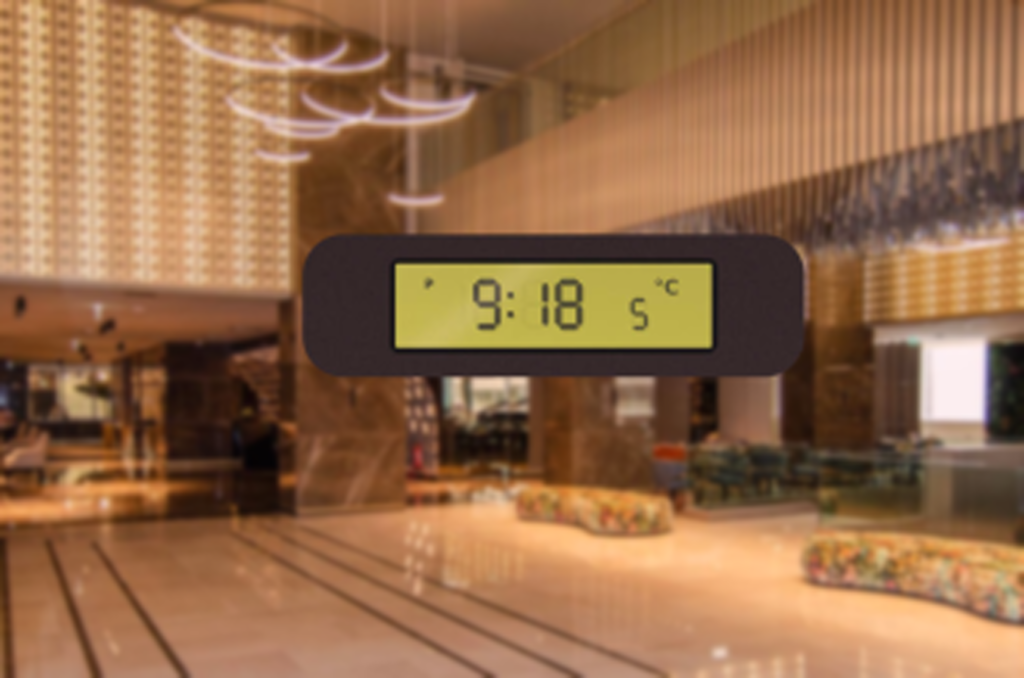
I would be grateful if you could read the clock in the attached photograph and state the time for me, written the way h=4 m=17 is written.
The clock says h=9 m=18
